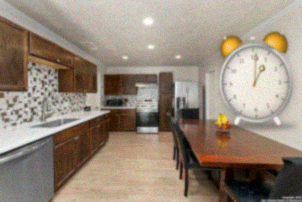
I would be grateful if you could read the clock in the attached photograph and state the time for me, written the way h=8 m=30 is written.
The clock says h=1 m=1
